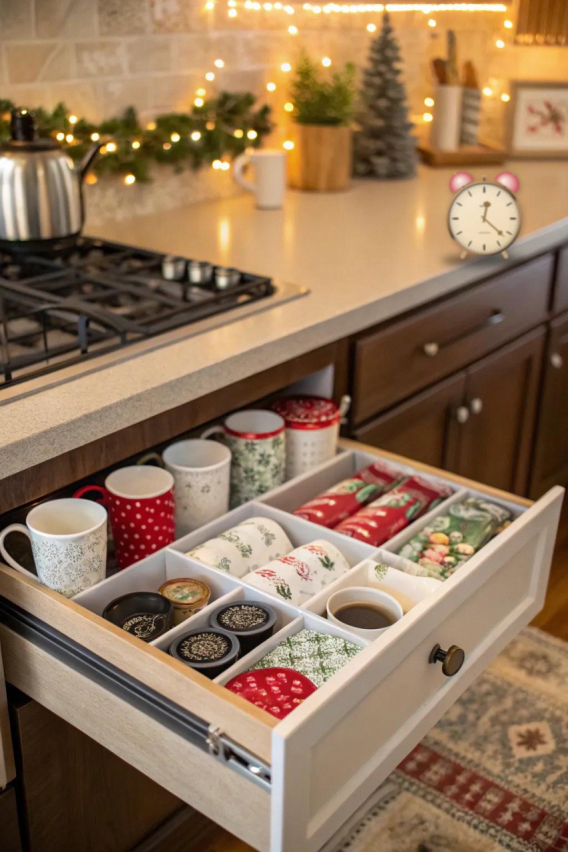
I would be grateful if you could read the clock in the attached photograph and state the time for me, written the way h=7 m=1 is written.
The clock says h=12 m=22
